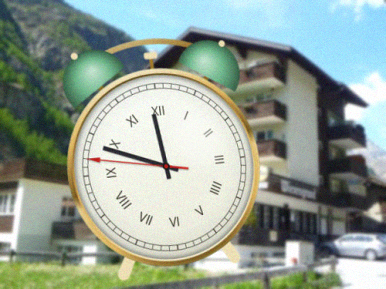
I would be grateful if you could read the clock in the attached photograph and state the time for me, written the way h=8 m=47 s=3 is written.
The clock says h=11 m=48 s=47
